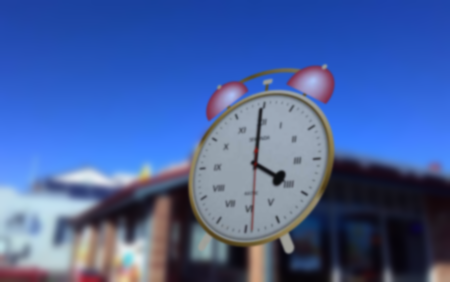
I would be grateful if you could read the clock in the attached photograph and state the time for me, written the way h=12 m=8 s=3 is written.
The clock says h=3 m=59 s=29
